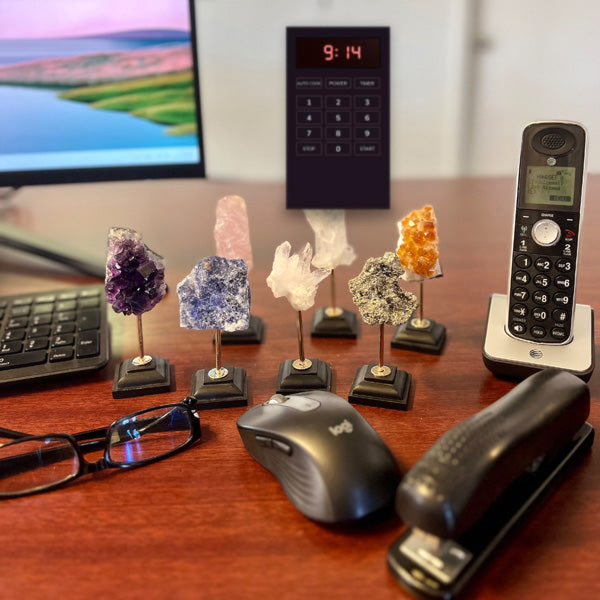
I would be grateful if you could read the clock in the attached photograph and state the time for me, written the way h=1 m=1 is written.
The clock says h=9 m=14
